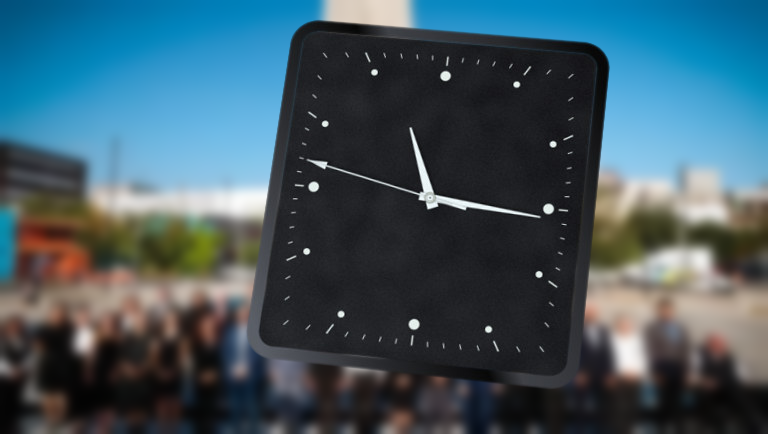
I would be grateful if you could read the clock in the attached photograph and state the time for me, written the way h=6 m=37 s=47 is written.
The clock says h=11 m=15 s=47
